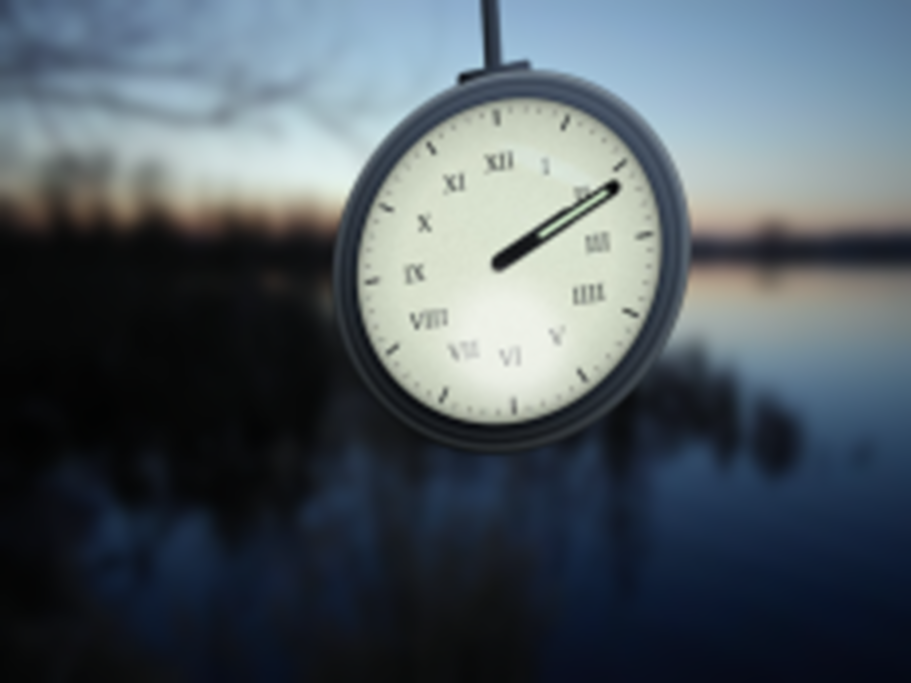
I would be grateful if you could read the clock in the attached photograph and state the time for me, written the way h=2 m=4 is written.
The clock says h=2 m=11
